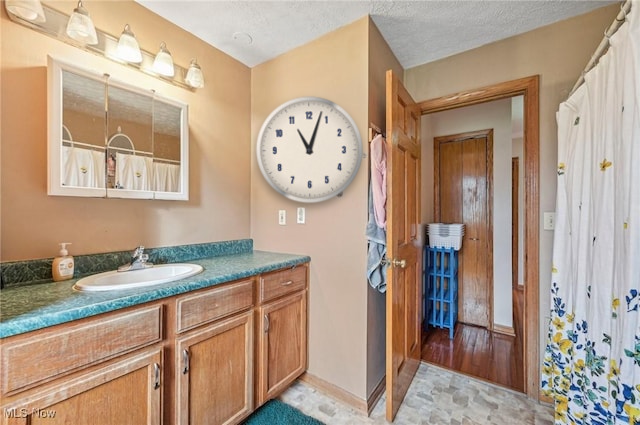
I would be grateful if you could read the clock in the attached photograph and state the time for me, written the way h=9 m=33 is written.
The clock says h=11 m=3
